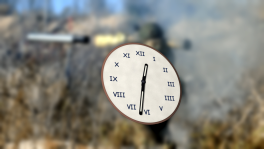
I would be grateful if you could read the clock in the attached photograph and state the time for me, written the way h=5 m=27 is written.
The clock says h=12 m=32
